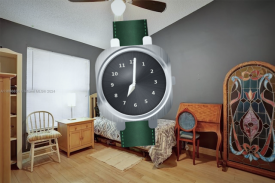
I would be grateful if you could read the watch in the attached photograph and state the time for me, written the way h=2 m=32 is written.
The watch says h=7 m=1
